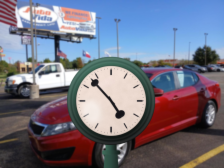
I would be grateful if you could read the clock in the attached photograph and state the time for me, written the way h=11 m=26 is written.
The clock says h=4 m=53
